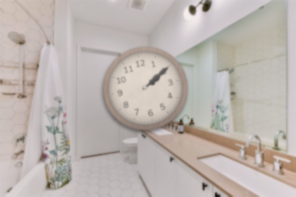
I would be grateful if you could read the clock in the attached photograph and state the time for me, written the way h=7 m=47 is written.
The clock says h=2 m=10
